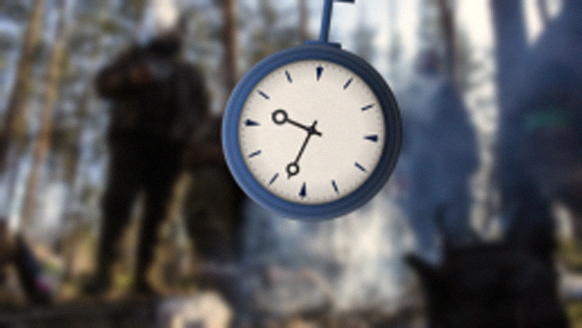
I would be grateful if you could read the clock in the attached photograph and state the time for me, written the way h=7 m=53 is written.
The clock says h=9 m=33
